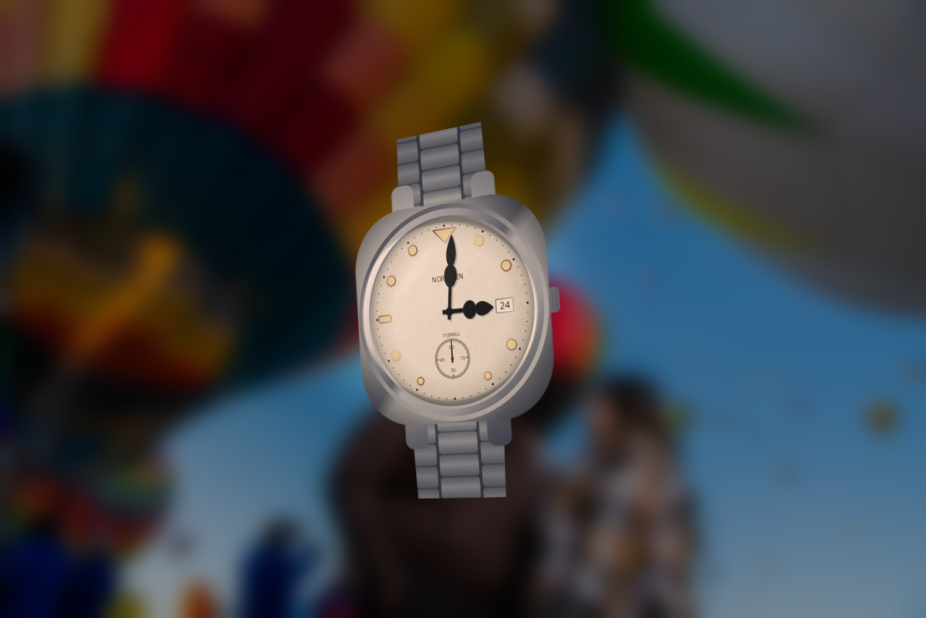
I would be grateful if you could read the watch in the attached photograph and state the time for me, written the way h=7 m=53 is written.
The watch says h=3 m=1
